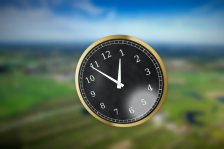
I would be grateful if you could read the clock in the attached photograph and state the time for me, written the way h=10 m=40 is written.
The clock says h=12 m=54
